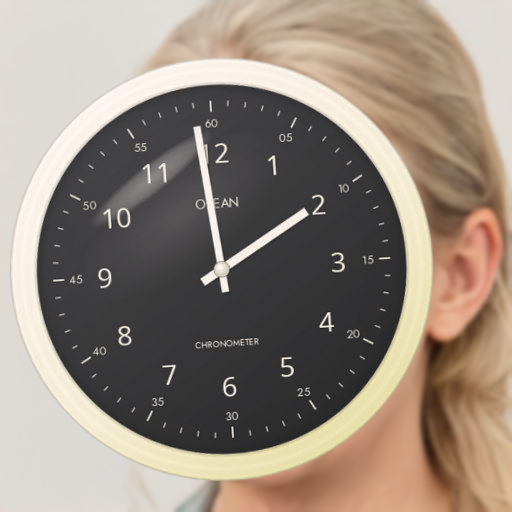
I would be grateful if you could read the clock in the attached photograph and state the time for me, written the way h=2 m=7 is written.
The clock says h=1 m=59
